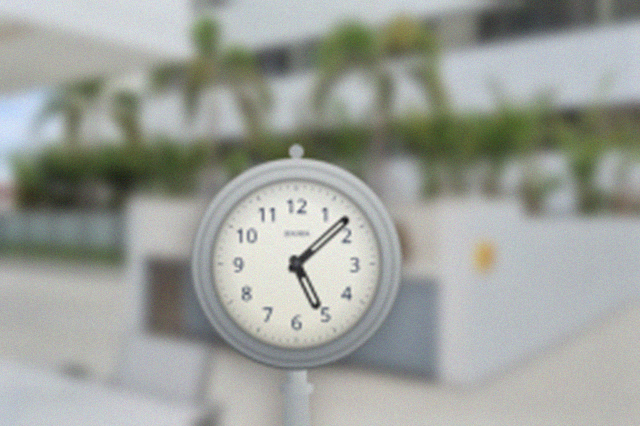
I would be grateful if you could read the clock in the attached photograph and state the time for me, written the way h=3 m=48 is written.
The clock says h=5 m=8
